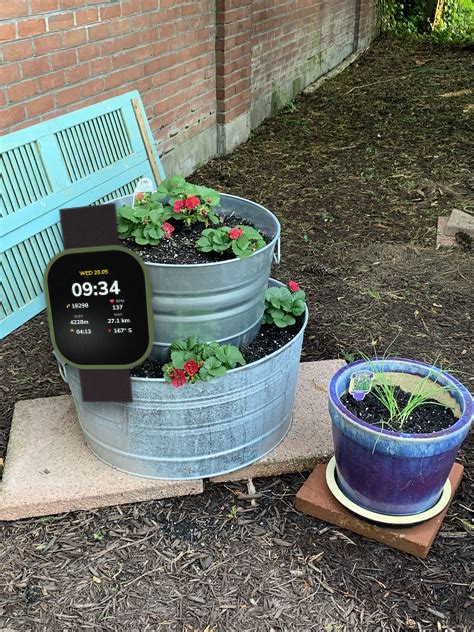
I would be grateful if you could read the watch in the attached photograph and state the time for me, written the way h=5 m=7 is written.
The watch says h=9 m=34
